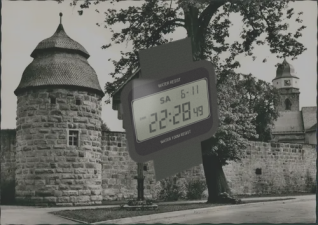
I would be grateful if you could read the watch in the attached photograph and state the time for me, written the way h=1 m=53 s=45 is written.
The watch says h=22 m=28 s=49
